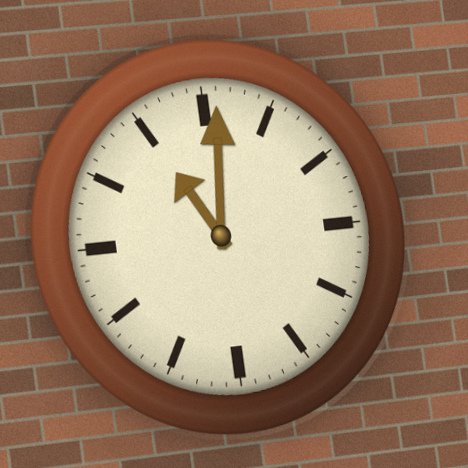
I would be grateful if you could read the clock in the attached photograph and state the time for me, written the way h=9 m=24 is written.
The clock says h=11 m=1
